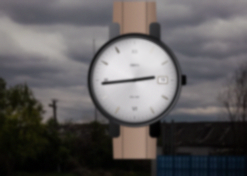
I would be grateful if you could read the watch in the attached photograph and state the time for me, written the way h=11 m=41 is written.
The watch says h=2 m=44
